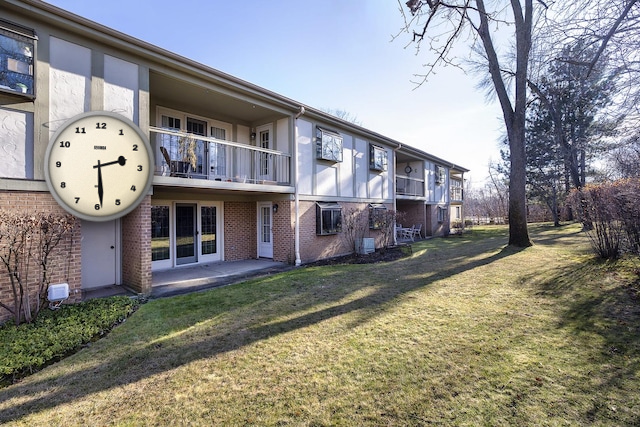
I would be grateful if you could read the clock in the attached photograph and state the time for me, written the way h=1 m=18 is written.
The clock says h=2 m=29
